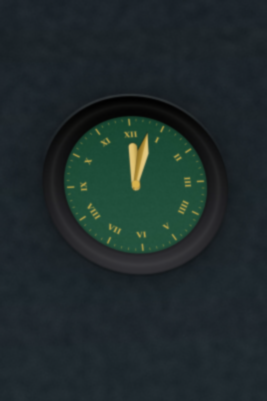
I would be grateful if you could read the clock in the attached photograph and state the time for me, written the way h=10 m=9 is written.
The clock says h=12 m=3
